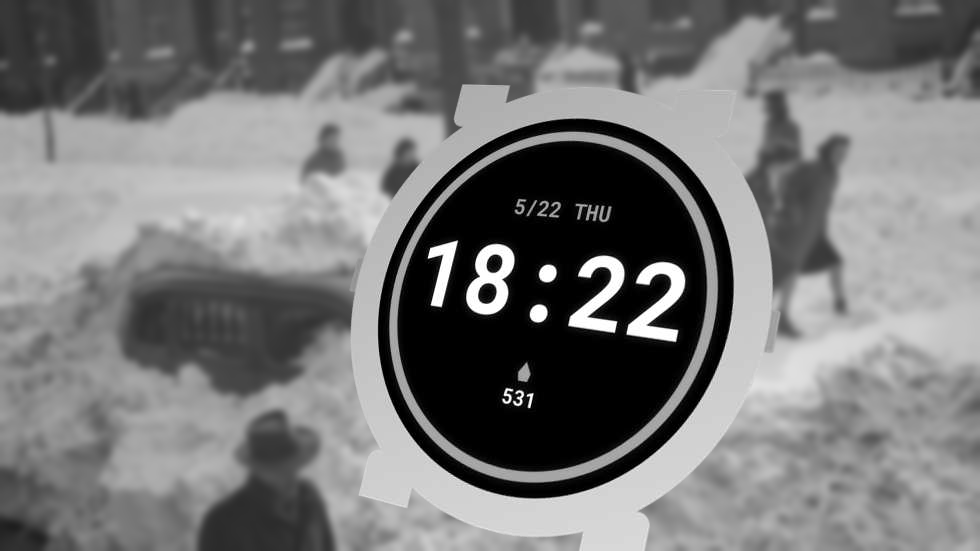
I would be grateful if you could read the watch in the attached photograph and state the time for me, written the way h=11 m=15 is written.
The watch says h=18 m=22
